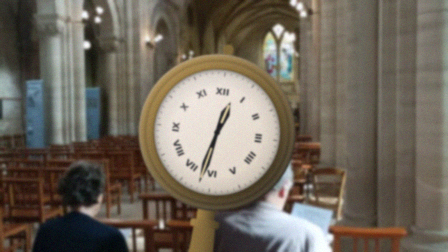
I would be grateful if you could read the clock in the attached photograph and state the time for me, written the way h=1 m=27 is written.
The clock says h=12 m=32
